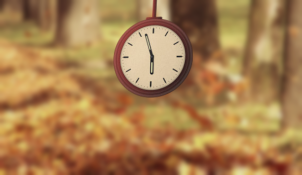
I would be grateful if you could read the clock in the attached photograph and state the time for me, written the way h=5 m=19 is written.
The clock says h=5 m=57
